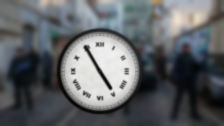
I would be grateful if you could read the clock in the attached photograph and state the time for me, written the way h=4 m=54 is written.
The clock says h=4 m=55
